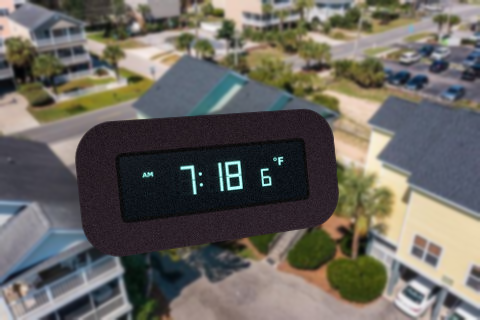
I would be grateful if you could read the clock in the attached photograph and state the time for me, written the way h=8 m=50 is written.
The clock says h=7 m=18
